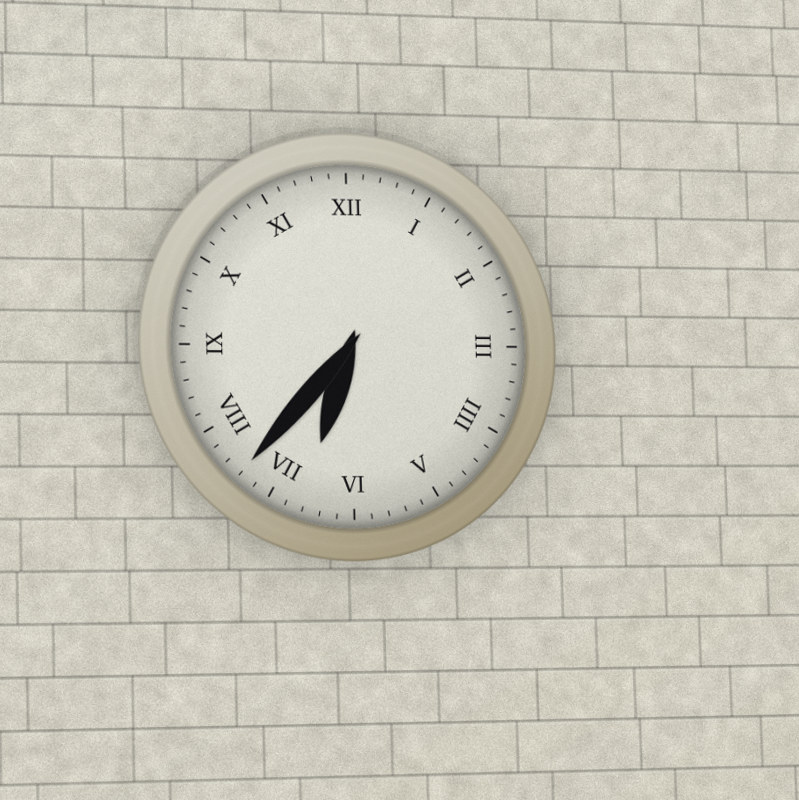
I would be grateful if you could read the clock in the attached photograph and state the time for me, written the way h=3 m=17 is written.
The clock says h=6 m=37
